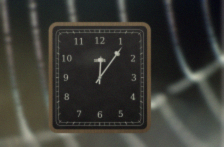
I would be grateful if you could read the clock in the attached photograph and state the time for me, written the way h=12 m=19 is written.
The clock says h=12 m=6
